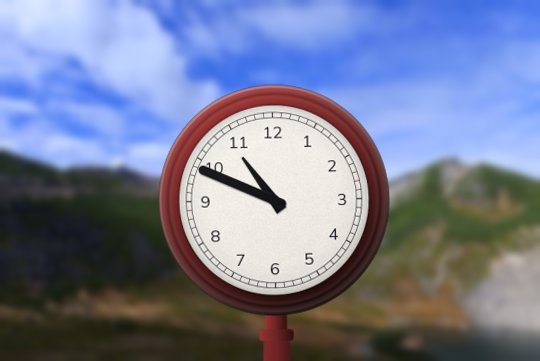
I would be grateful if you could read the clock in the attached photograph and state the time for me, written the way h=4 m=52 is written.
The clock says h=10 m=49
